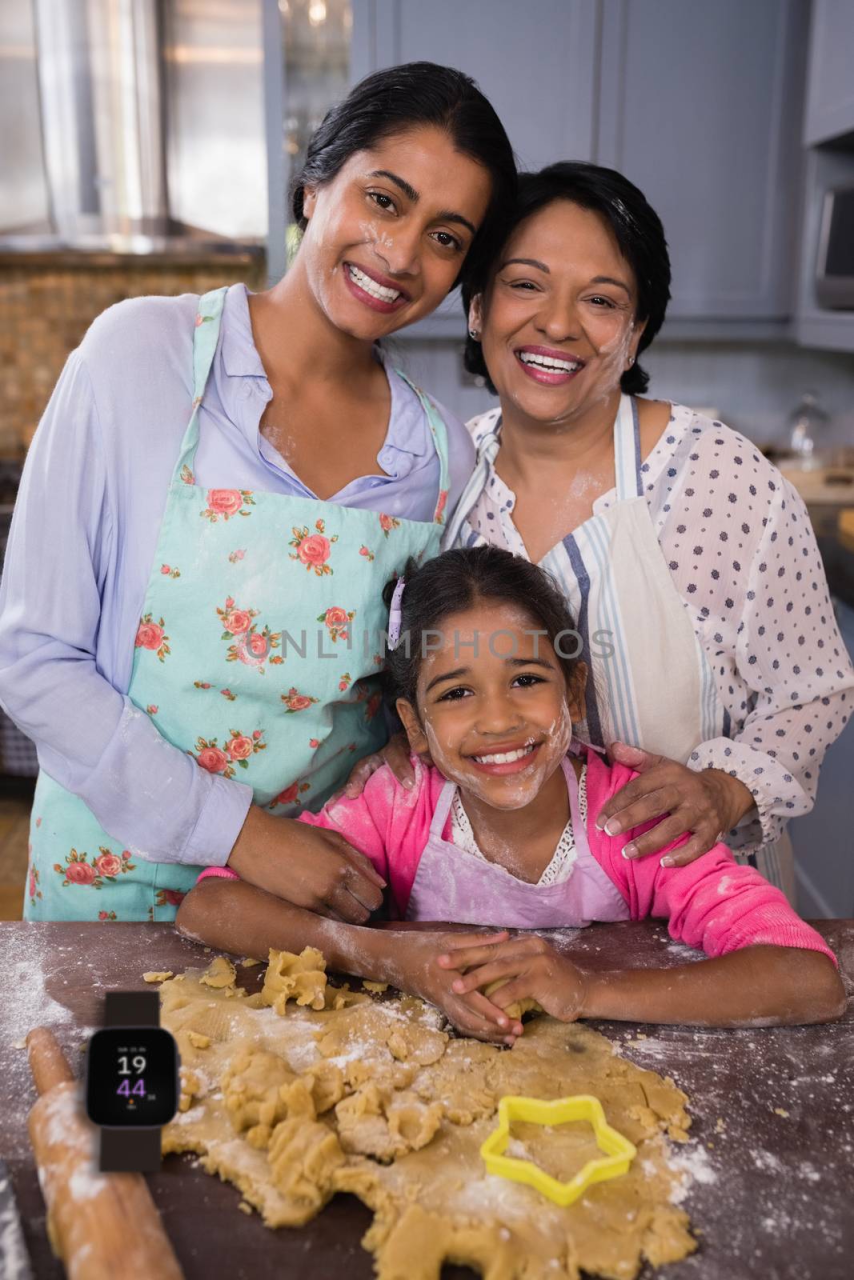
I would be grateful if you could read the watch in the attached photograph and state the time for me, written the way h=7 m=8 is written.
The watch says h=19 m=44
